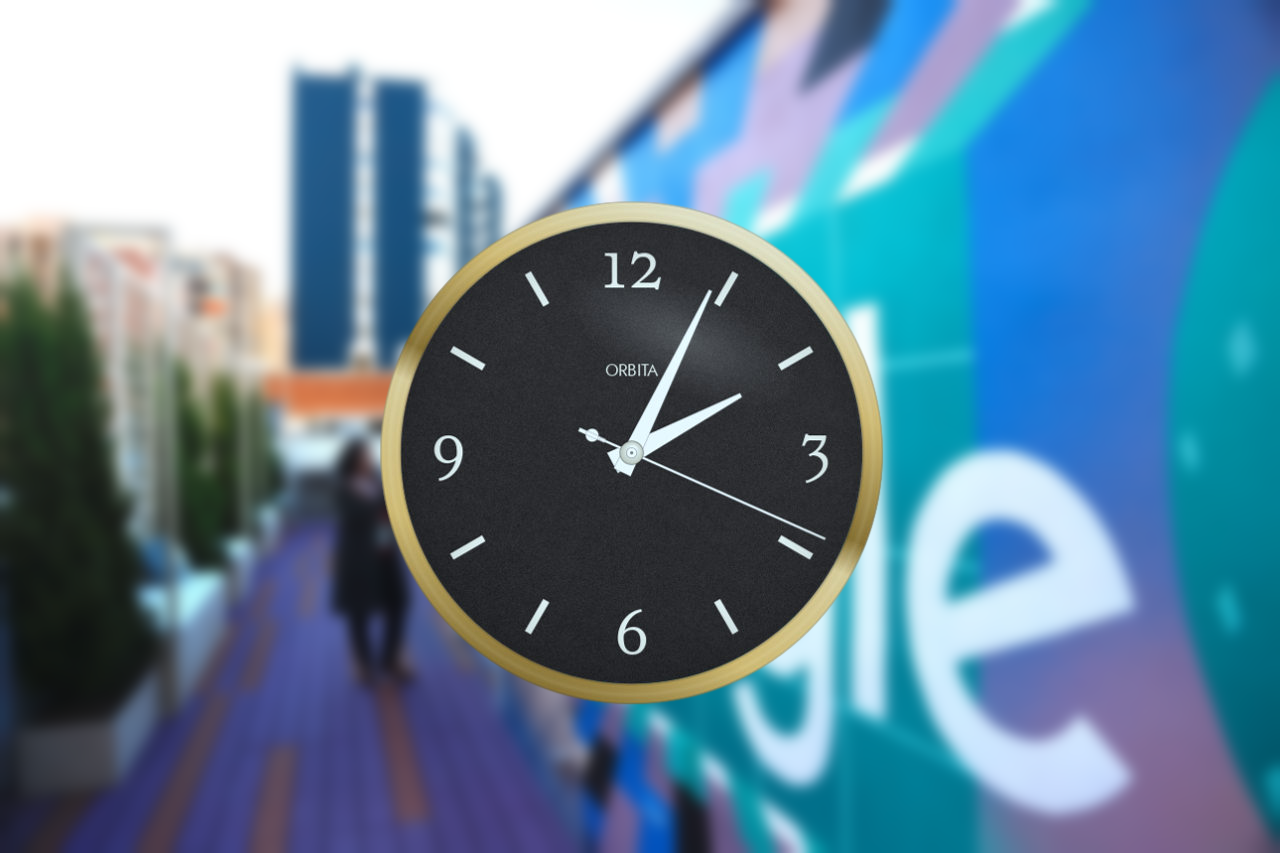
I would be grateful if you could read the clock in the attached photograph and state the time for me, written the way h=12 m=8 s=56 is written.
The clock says h=2 m=4 s=19
